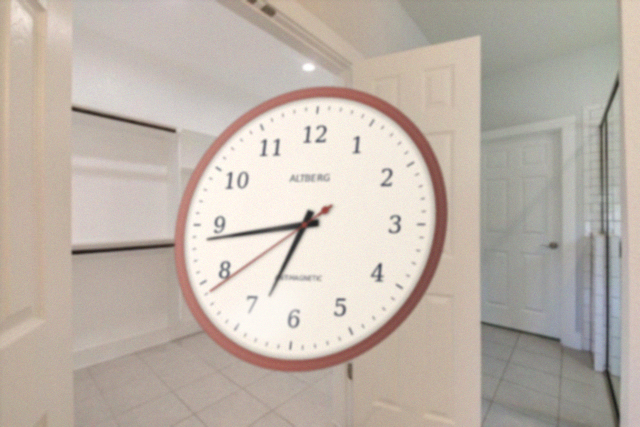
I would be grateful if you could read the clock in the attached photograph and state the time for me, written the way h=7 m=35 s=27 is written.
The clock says h=6 m=43 s=39
